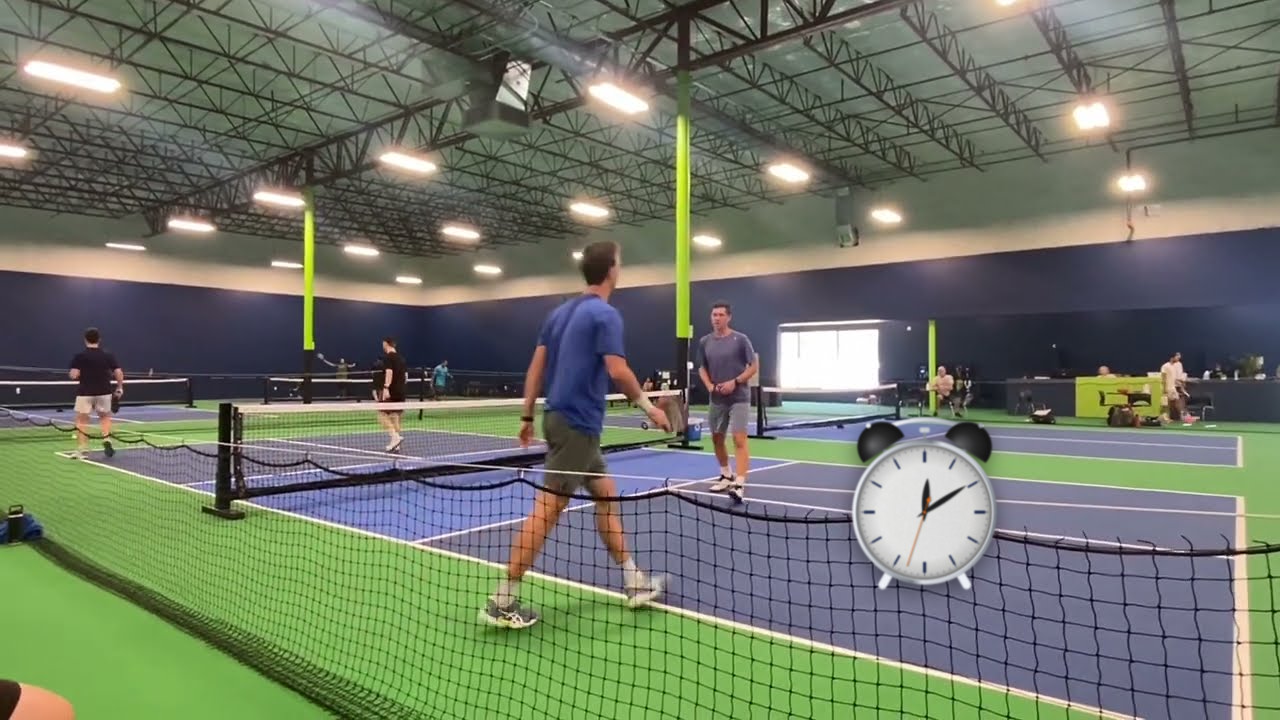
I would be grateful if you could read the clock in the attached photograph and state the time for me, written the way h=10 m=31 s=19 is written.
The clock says h=12 m=9 s=33
